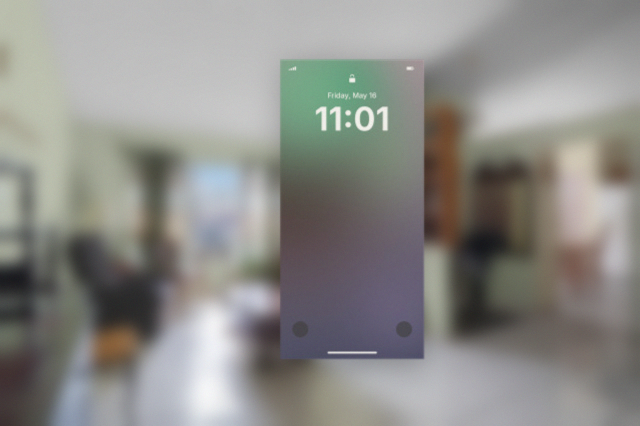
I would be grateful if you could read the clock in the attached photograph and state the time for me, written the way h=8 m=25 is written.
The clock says h=11 m=1
